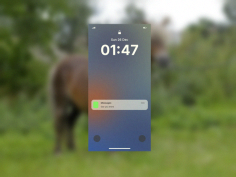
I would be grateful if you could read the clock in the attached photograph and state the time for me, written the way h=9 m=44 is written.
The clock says h=1 m=47
